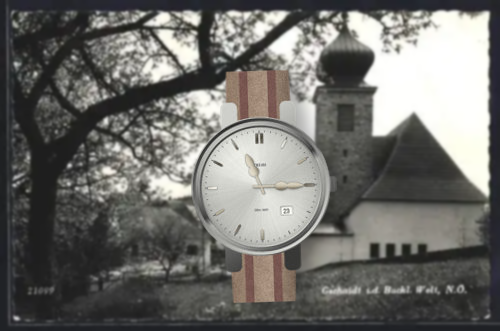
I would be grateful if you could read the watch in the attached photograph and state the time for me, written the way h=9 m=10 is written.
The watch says h=11 m=15
